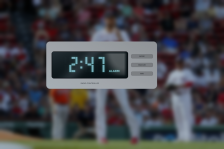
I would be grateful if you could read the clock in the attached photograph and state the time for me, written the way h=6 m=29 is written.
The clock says h=2 m=47
